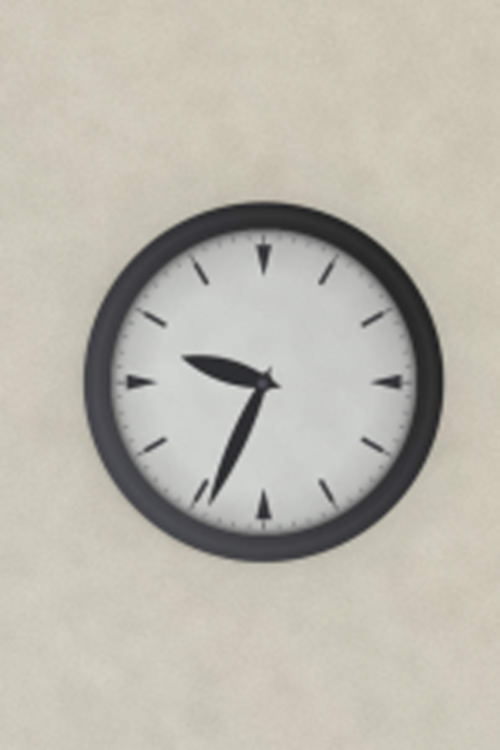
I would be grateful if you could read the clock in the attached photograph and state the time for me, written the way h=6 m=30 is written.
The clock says h=9 m=34
